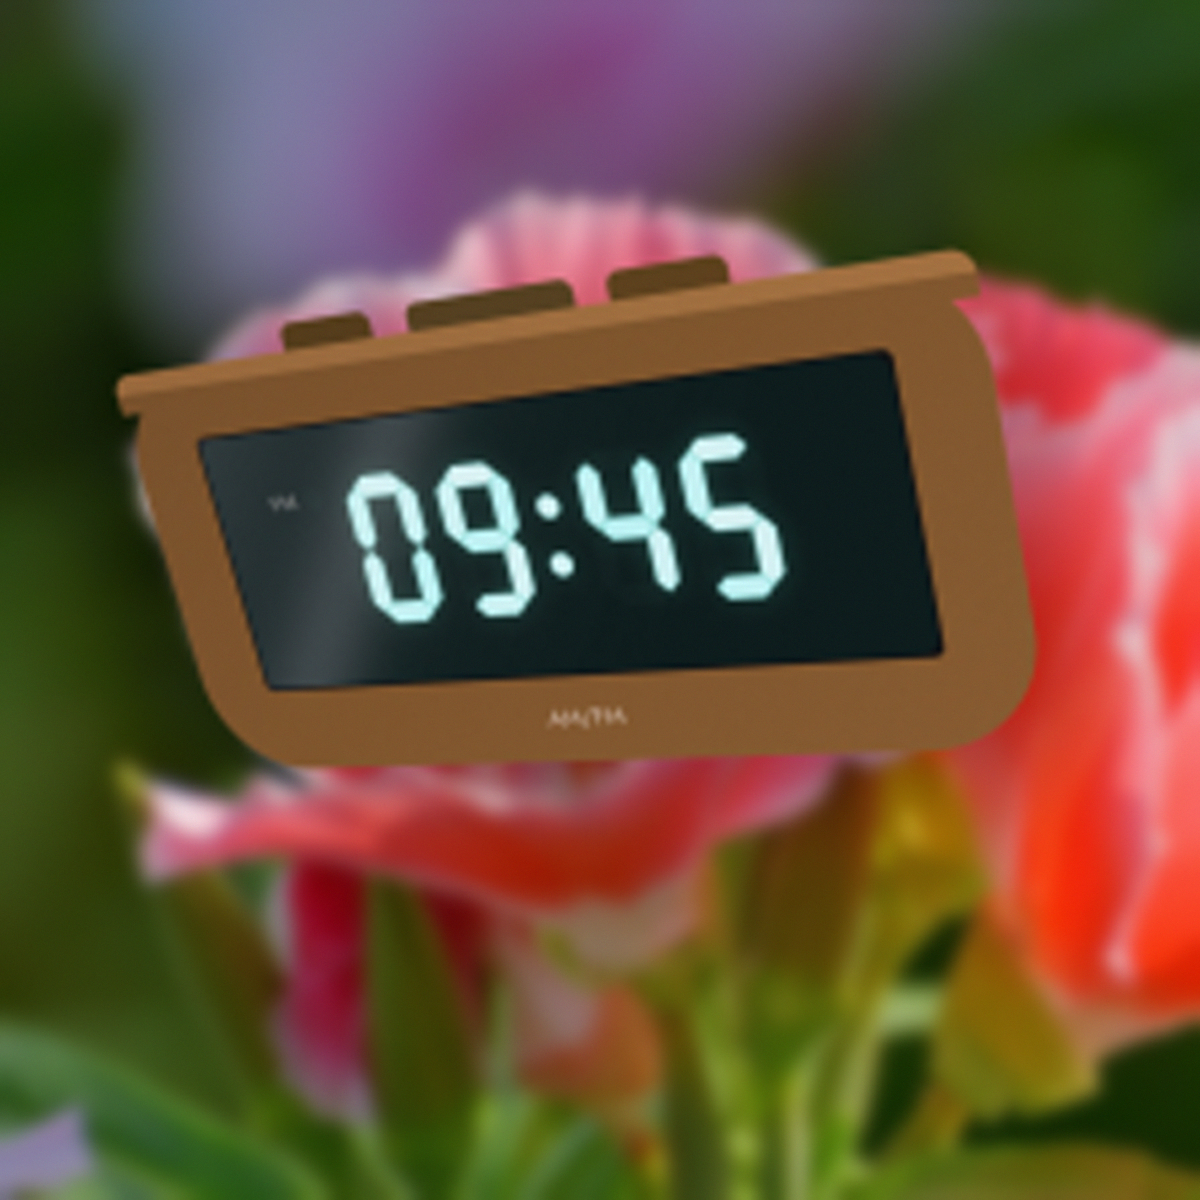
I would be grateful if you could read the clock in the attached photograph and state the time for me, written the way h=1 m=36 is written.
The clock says h=9 m=45
